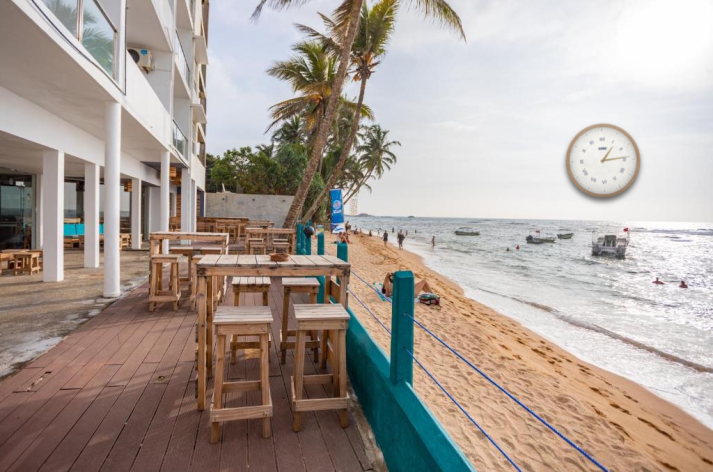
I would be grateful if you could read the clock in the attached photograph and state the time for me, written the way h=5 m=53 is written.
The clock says h=1 m=14
